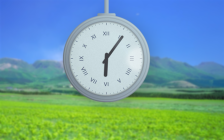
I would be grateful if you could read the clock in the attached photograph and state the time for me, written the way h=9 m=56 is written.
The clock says h=6 m=6
